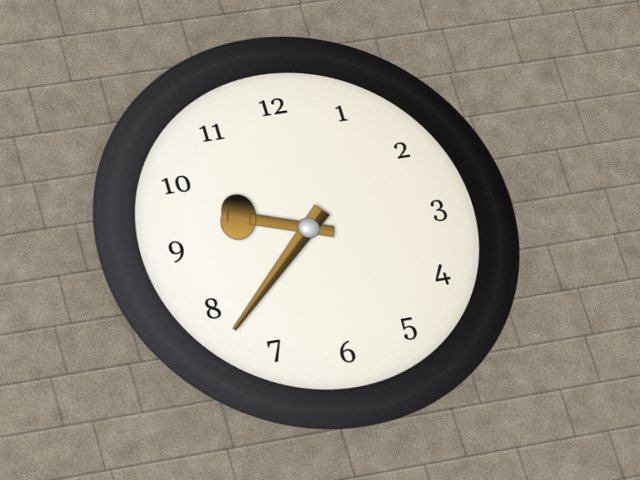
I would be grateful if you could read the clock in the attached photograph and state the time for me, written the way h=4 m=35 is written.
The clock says h=9 m=38
